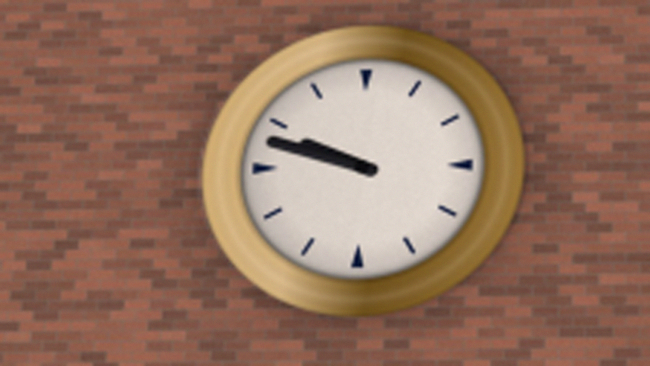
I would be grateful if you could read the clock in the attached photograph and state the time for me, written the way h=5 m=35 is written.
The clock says h=9 m=48
